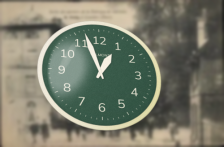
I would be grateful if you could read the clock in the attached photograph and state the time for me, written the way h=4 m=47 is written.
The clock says h=12 m=57
